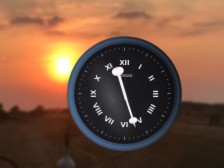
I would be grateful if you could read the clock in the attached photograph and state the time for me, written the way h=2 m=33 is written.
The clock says h=11 m=27
